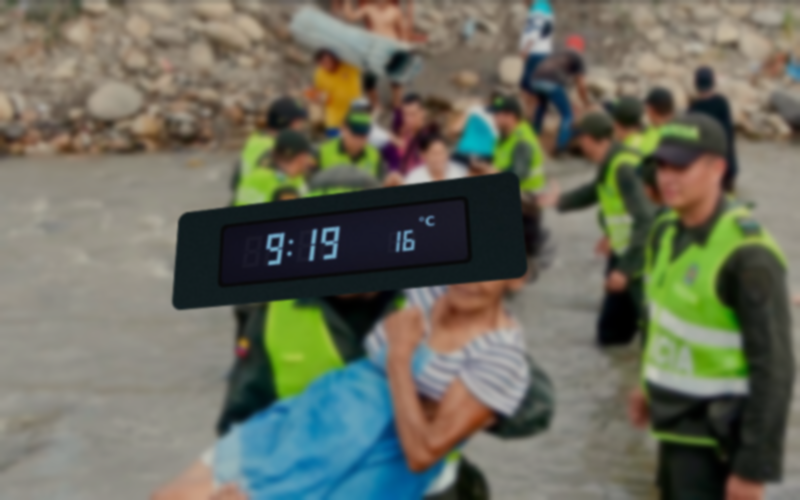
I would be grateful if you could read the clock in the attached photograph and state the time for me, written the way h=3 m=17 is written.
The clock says h=9 m=19
